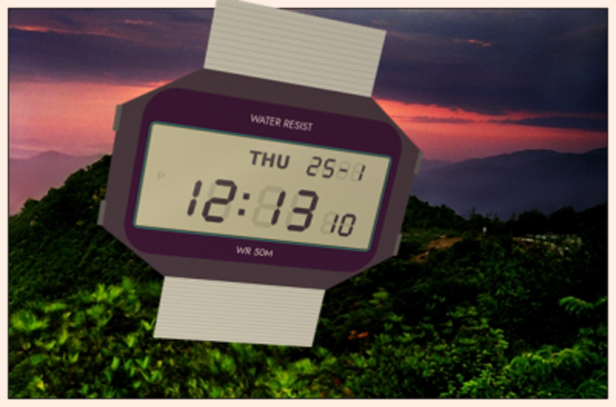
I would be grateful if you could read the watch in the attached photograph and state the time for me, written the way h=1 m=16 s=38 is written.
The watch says h=12 m=13 s=10
